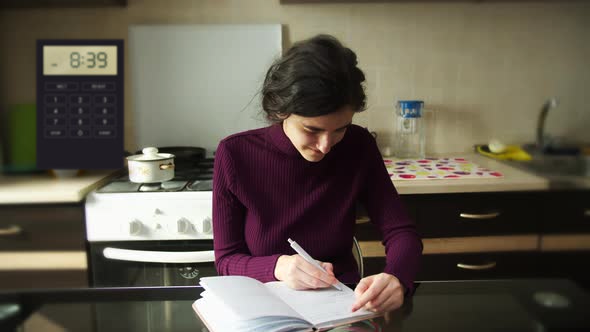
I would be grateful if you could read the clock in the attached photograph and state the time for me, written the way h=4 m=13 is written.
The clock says h=8 m=39
